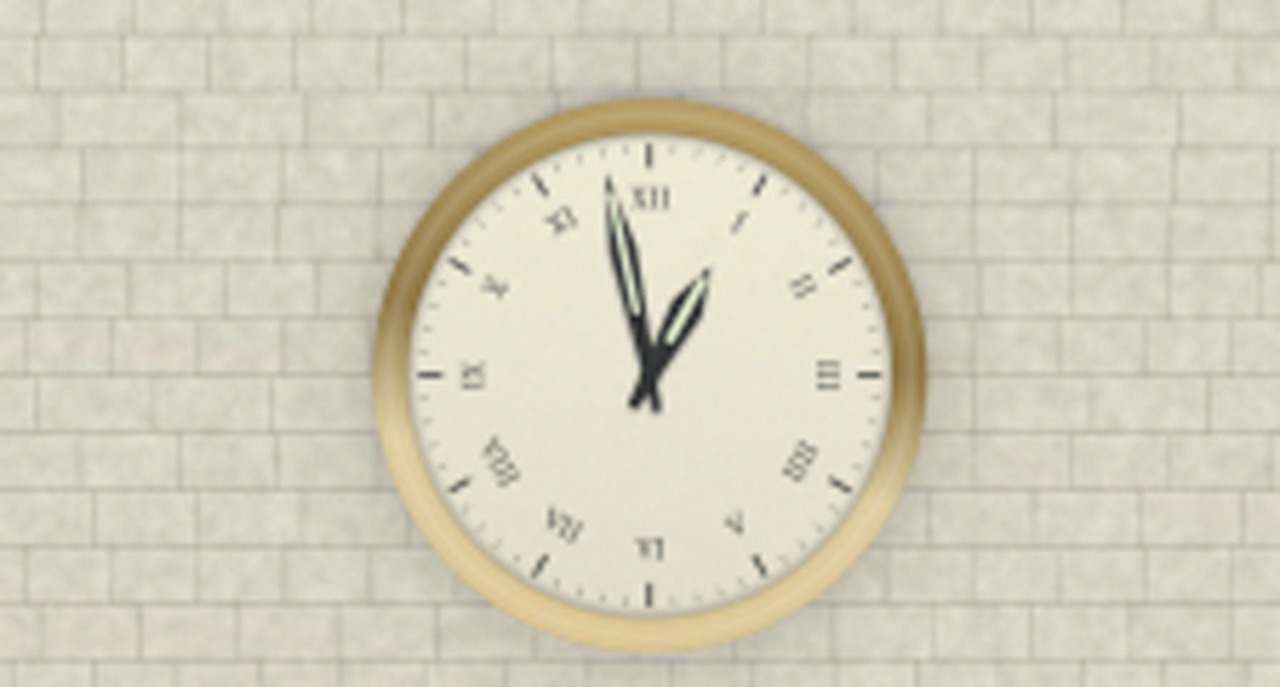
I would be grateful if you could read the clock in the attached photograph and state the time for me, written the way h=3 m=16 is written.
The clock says h=12 m=58
